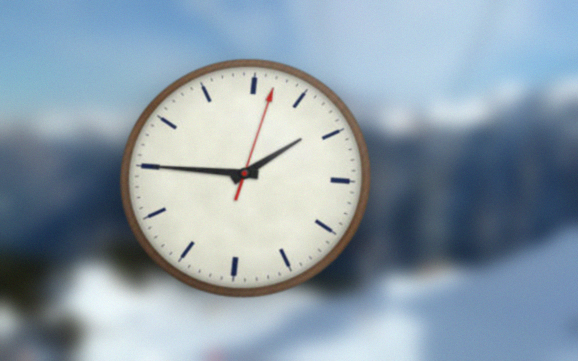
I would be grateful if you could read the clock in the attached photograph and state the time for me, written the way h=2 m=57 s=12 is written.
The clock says h=1 m=45 s=2
